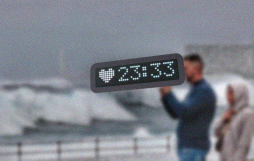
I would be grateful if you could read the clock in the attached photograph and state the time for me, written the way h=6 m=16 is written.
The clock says h=23 m=33
